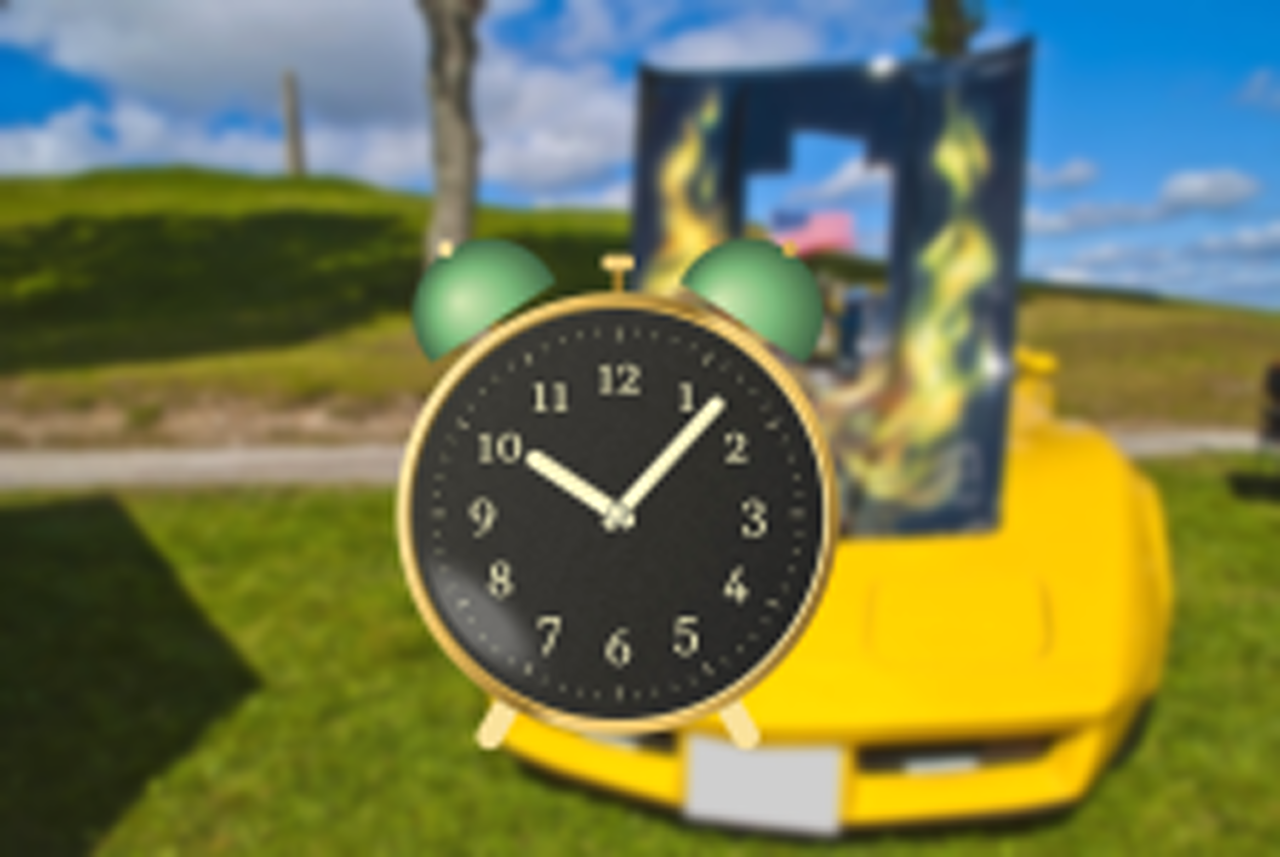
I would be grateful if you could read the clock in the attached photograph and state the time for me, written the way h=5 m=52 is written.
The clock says h=10 m=7
